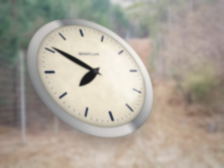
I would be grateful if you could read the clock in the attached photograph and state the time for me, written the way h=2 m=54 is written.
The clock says h=7 m=51
